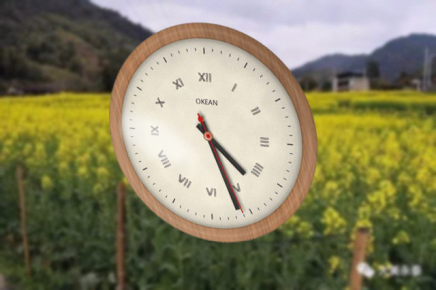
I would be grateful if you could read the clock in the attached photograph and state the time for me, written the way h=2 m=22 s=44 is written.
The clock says h=4 m=26 s=26
